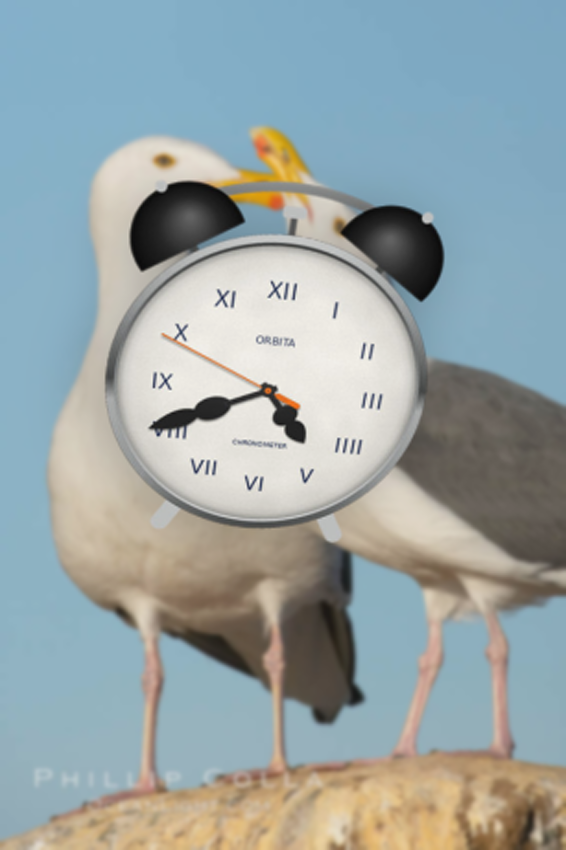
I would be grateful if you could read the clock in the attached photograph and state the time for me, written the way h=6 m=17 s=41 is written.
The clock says h=4 m=40 s=49
